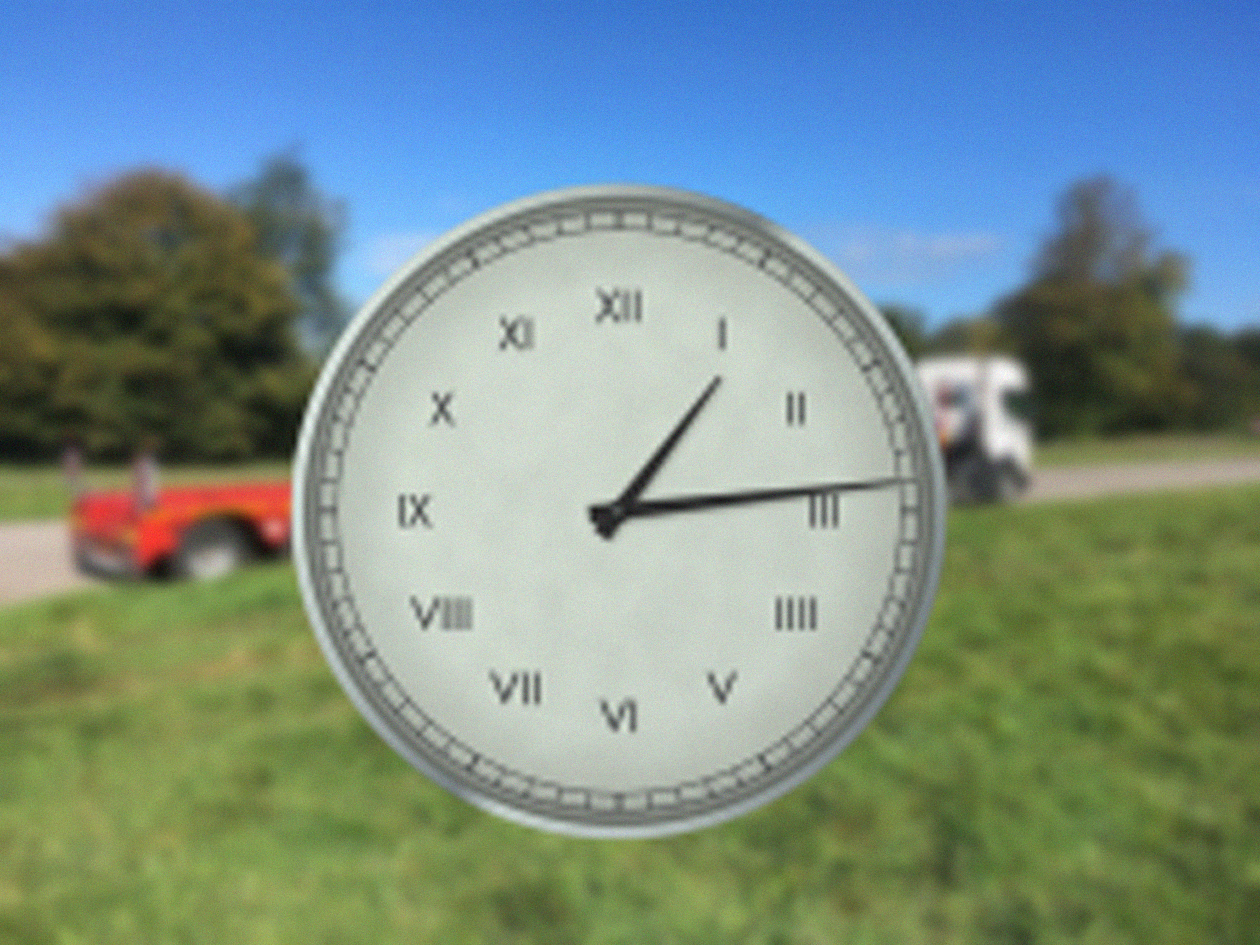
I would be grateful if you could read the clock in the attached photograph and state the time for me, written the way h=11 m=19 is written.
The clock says h=1 m=14
